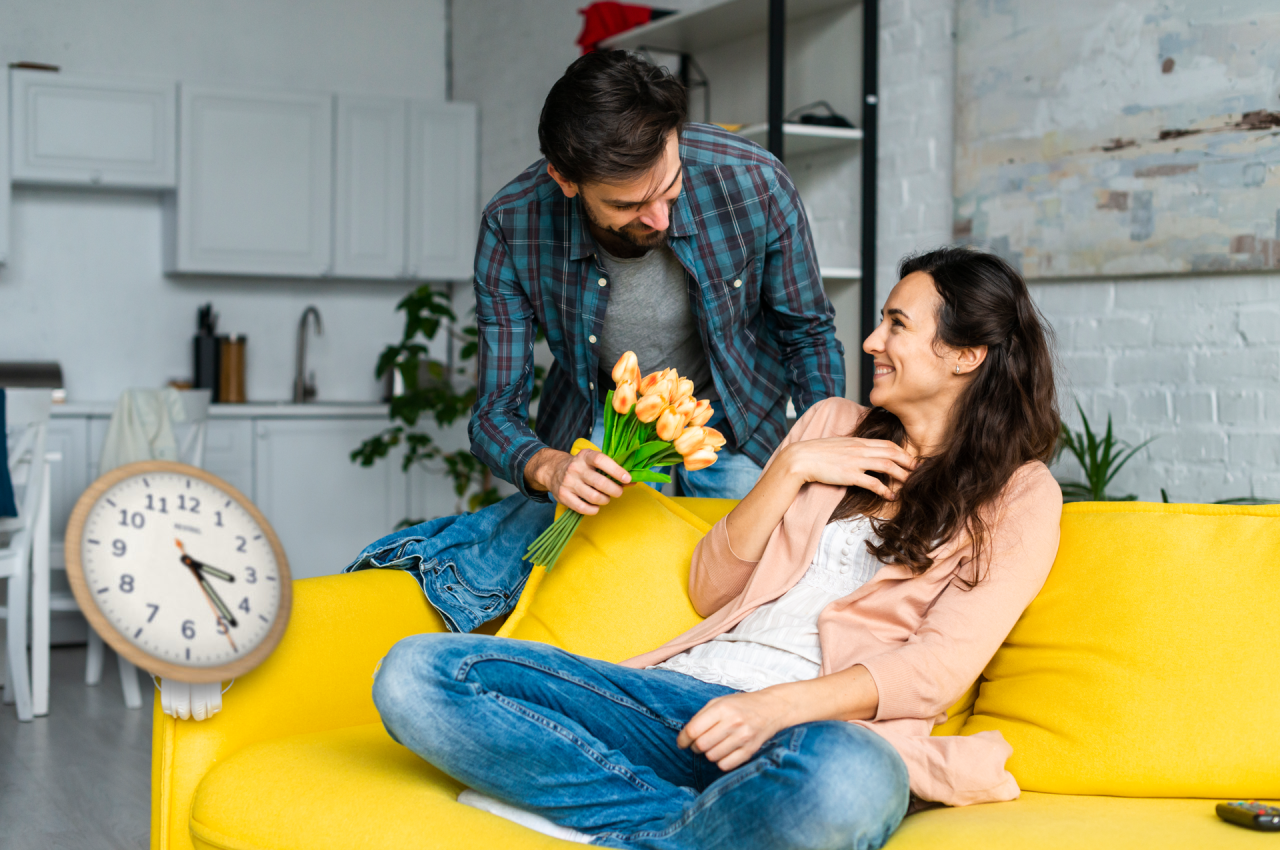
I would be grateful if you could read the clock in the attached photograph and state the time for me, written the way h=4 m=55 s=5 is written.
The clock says h=3 m=23 s=25
